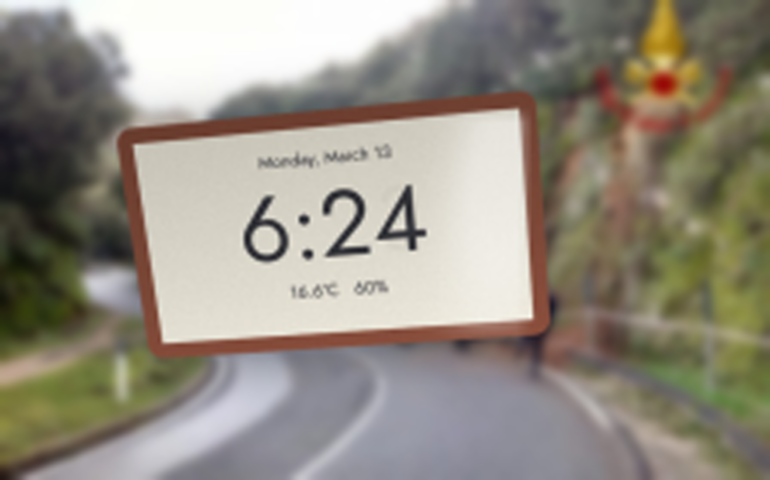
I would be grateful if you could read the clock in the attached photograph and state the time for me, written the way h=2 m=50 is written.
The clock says h=6 m=24
